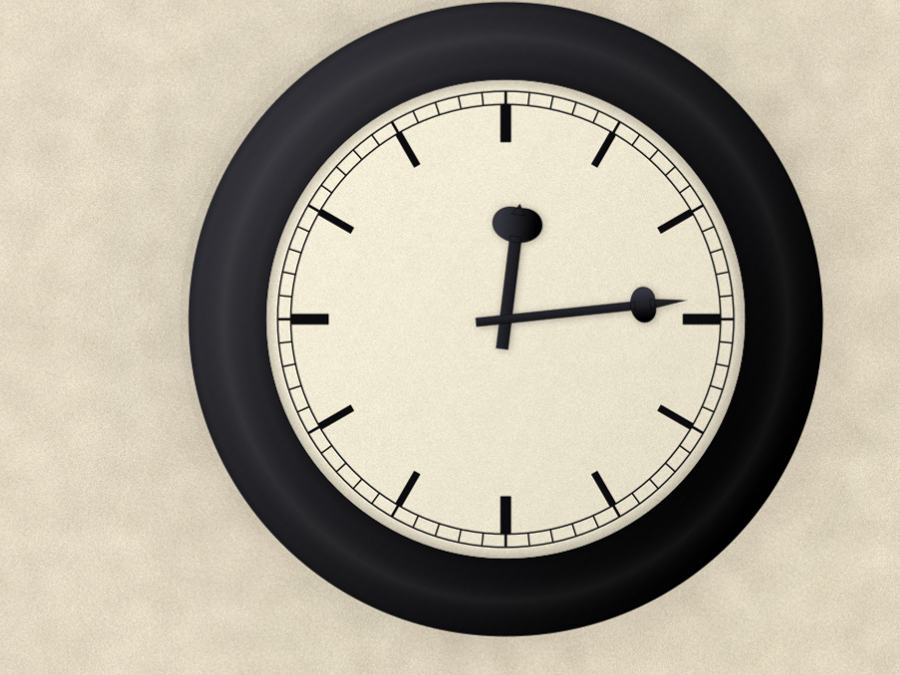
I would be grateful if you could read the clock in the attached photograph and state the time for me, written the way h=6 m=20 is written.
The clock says h=12 m=14
